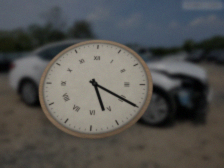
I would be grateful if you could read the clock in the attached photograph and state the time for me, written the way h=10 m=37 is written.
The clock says h=5 m=20
